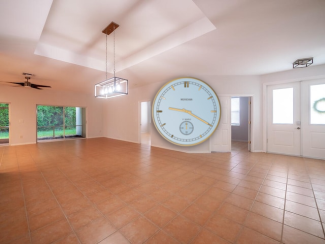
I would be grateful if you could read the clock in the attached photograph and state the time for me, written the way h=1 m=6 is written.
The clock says h=9 m=20
